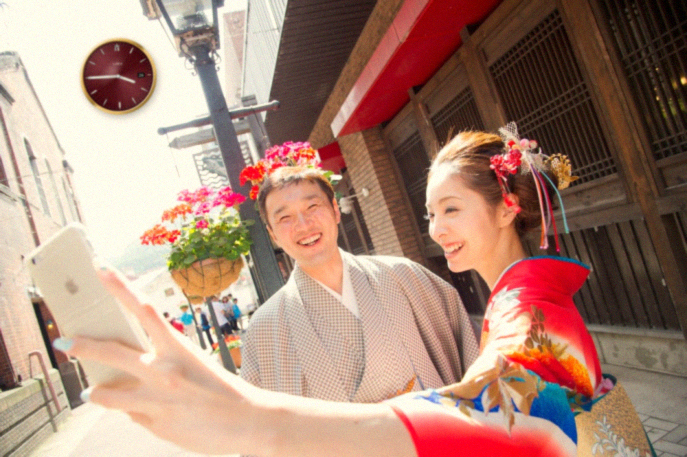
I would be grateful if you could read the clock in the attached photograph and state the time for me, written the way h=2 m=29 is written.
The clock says h=3 m=45
